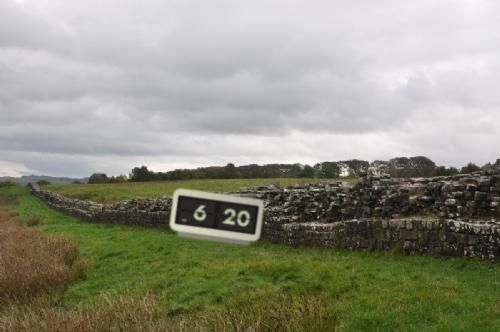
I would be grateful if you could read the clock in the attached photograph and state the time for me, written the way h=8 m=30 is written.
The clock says h=6 m=20
